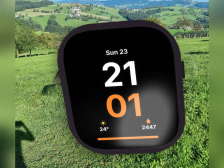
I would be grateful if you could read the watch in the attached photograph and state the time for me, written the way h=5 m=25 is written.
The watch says h=21 m=1
